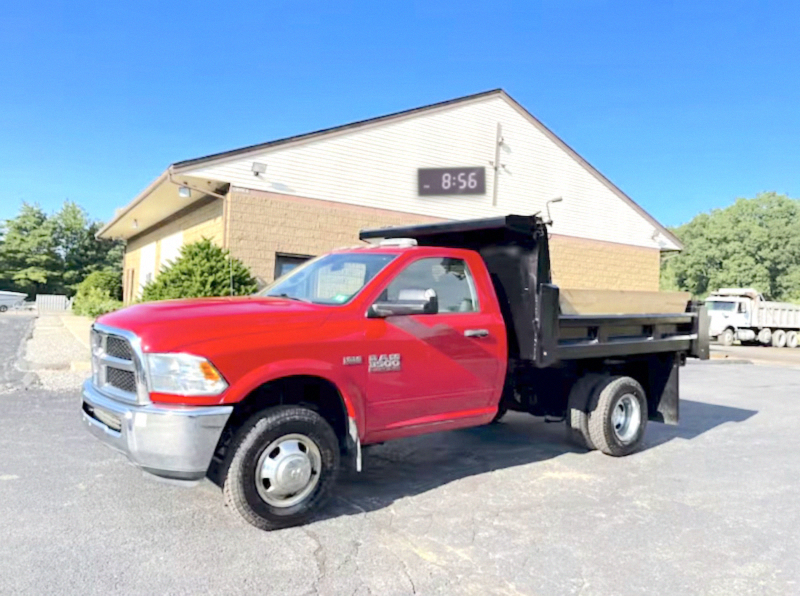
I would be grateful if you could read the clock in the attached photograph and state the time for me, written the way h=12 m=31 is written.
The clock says h=8 m=56
